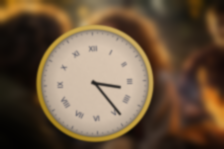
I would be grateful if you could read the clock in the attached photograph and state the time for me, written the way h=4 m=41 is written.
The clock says h=3 m=24
